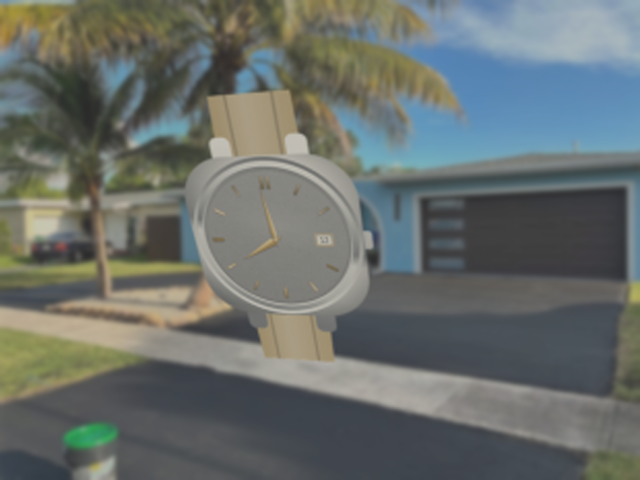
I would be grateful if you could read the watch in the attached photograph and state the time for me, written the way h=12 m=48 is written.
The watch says h=7 m=59
